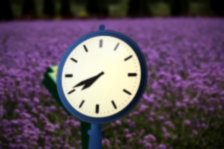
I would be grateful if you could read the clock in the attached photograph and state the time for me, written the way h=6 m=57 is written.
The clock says h=7 m=41
